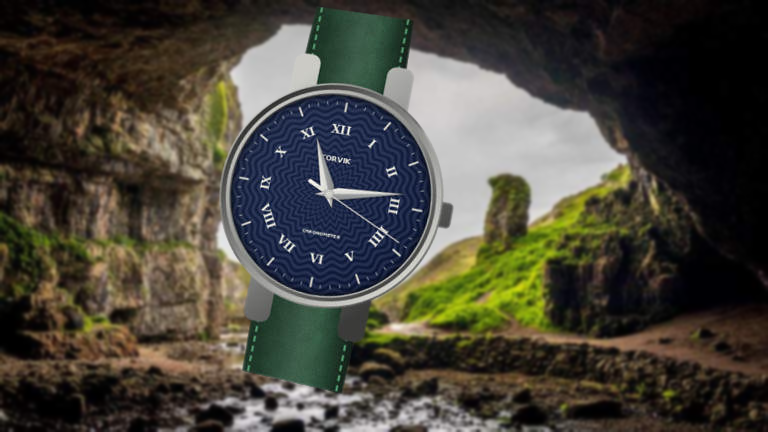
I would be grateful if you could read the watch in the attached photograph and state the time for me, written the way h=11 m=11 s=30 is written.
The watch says h=11 m=13 s=19
